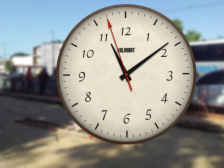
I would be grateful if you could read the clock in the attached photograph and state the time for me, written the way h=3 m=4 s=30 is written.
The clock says h=11 m=8 s=57
